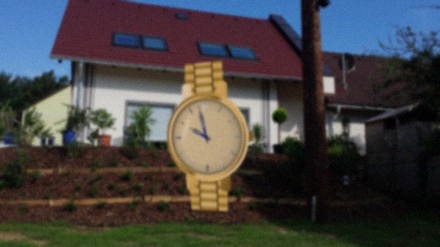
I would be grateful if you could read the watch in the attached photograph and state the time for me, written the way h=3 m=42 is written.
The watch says h=9 m=58
